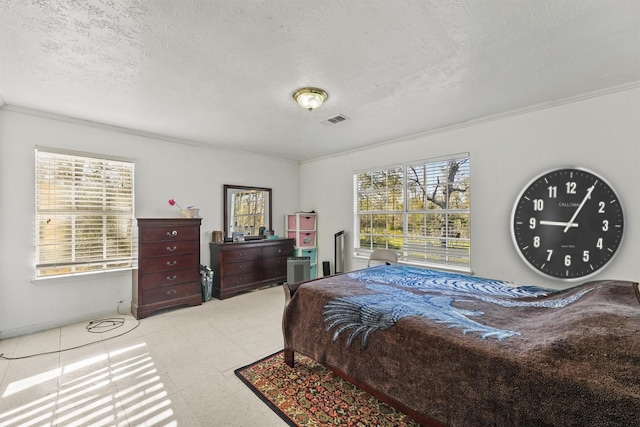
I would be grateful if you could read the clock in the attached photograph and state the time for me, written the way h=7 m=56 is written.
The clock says h=9 m=5
